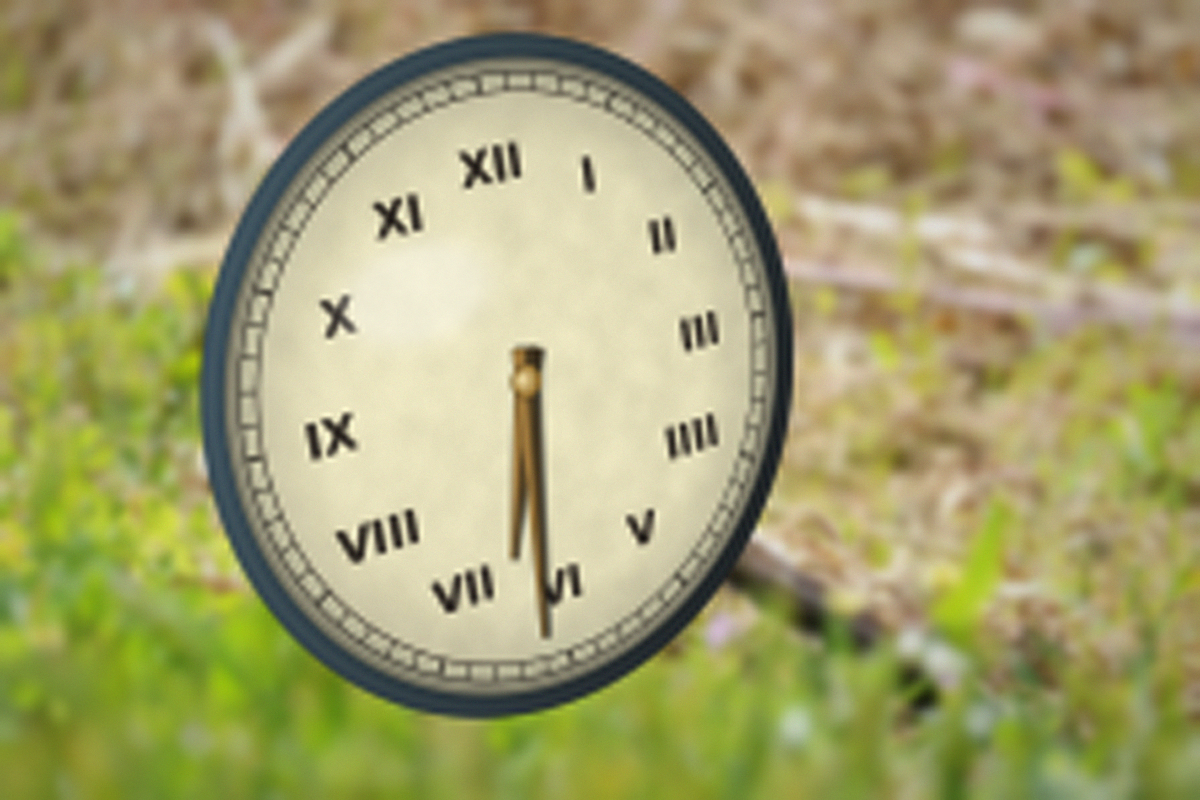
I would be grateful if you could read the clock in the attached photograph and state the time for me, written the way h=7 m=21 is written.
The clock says h=6 m=31
